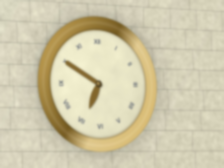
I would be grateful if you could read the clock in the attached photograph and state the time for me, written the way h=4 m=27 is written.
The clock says h=6 m=50
